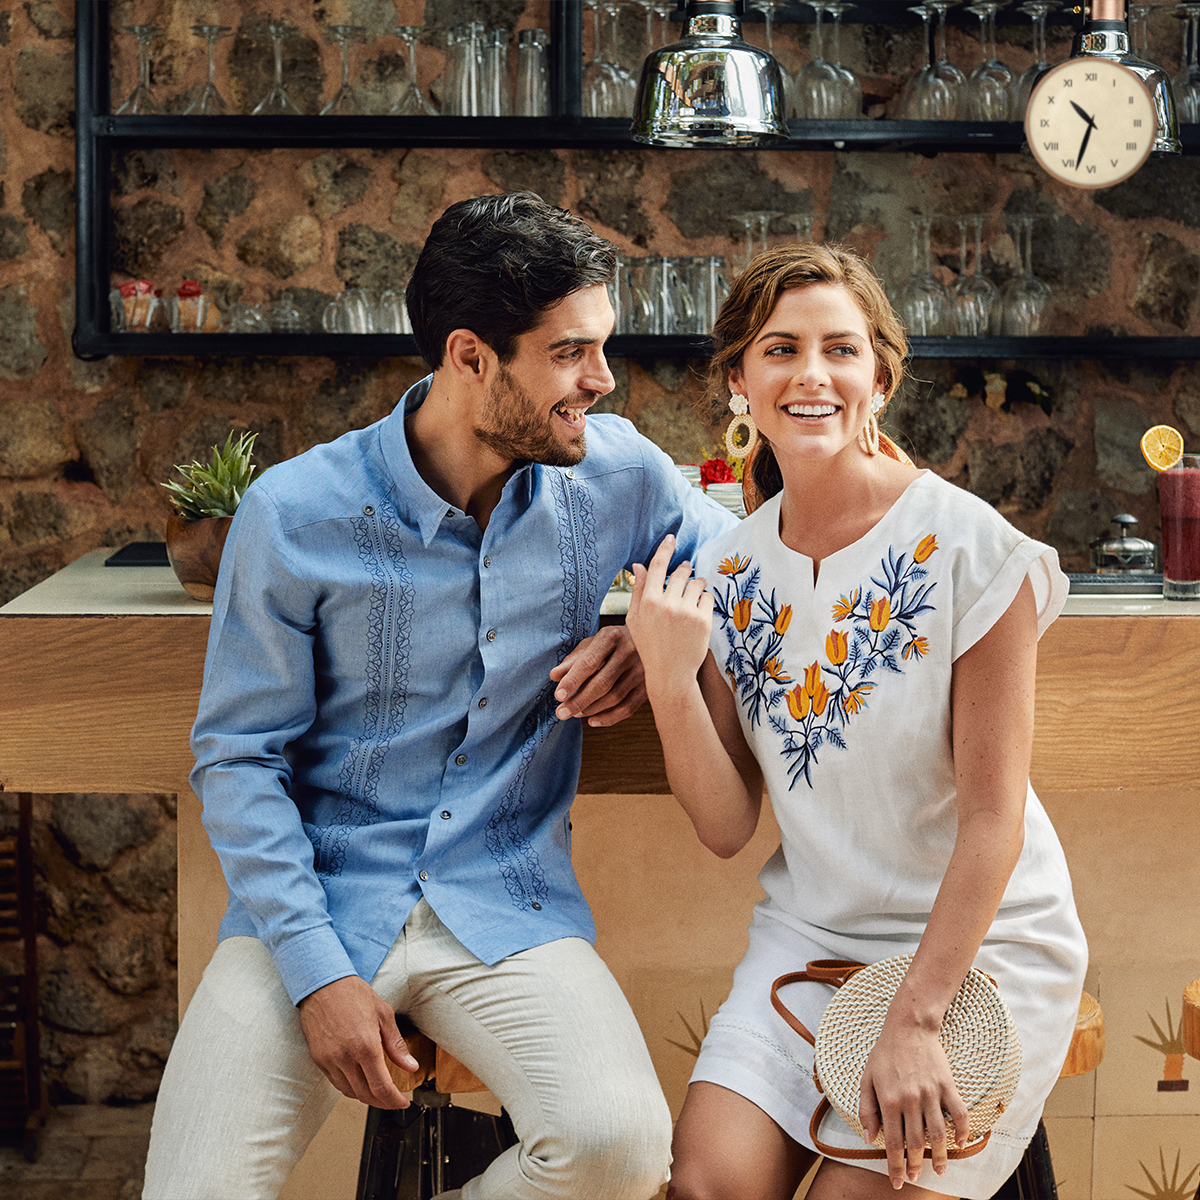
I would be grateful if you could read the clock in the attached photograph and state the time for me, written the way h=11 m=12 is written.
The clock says h=10 m=33
